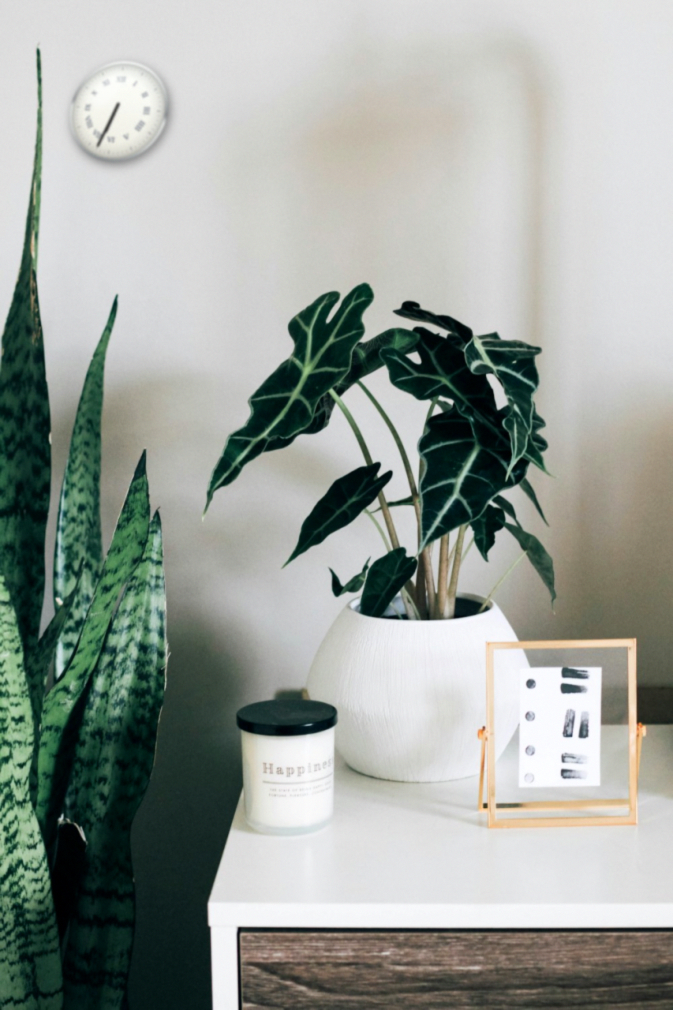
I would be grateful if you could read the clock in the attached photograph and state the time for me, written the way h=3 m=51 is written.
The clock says h=6 m=33
